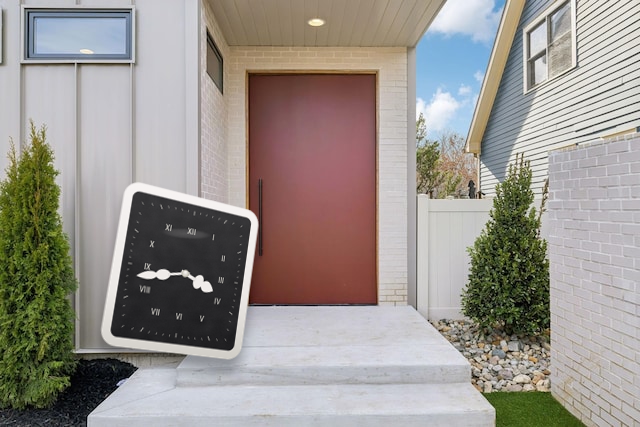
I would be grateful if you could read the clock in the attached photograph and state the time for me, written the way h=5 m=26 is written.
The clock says h=3 m=43
